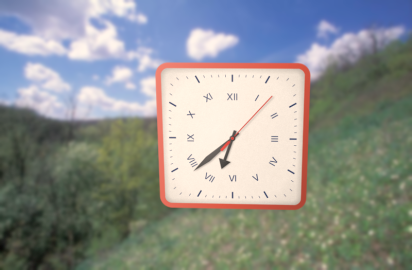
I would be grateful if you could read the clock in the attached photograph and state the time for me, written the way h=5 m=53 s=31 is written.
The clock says h=6 m=38 s=7
